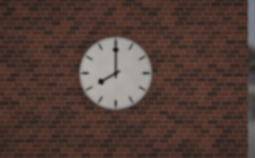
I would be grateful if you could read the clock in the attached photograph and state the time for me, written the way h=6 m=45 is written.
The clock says h=8 m=0
